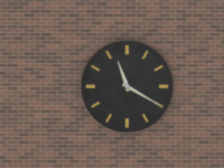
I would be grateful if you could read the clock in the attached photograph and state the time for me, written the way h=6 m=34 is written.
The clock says h=11 m=20
